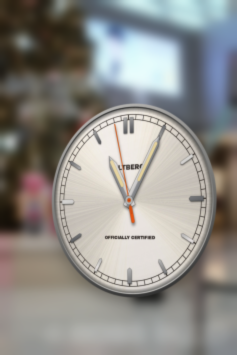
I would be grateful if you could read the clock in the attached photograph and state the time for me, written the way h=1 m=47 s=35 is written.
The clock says h=11 m=4 s=58
